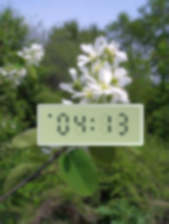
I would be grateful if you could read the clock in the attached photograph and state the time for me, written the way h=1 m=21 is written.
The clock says h=4 m=13
